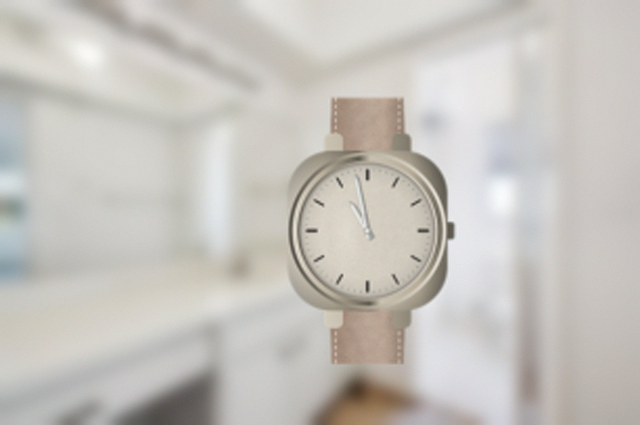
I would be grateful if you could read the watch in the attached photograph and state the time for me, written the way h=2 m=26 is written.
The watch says h=10 m=58
